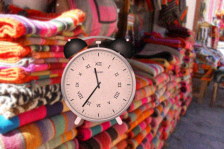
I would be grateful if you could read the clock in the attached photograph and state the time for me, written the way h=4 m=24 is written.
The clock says h=11 m=36
